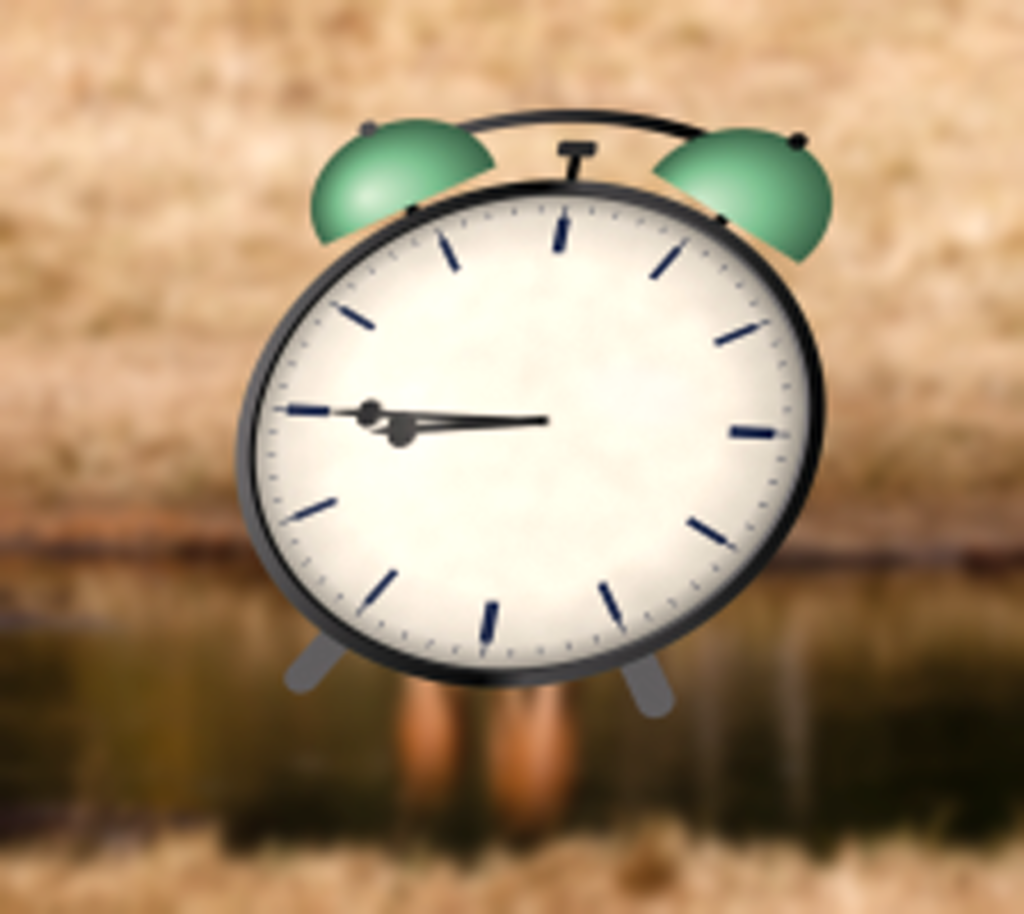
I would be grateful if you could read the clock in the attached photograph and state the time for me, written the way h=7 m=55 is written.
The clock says h=8 m=45
